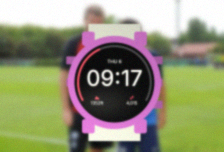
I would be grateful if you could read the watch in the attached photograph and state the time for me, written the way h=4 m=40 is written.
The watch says h=9 m=17
